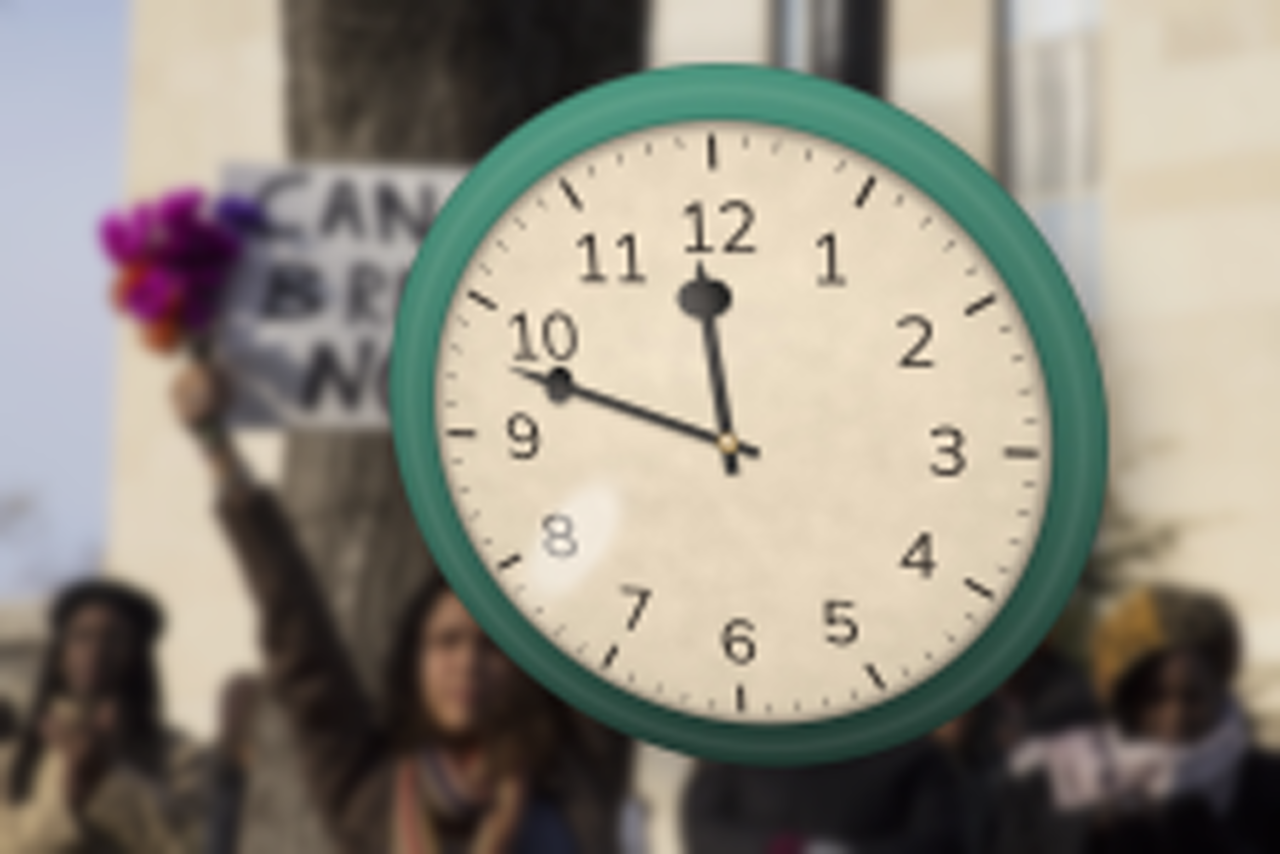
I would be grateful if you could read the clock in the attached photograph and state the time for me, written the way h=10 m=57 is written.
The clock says h=11 m=48
